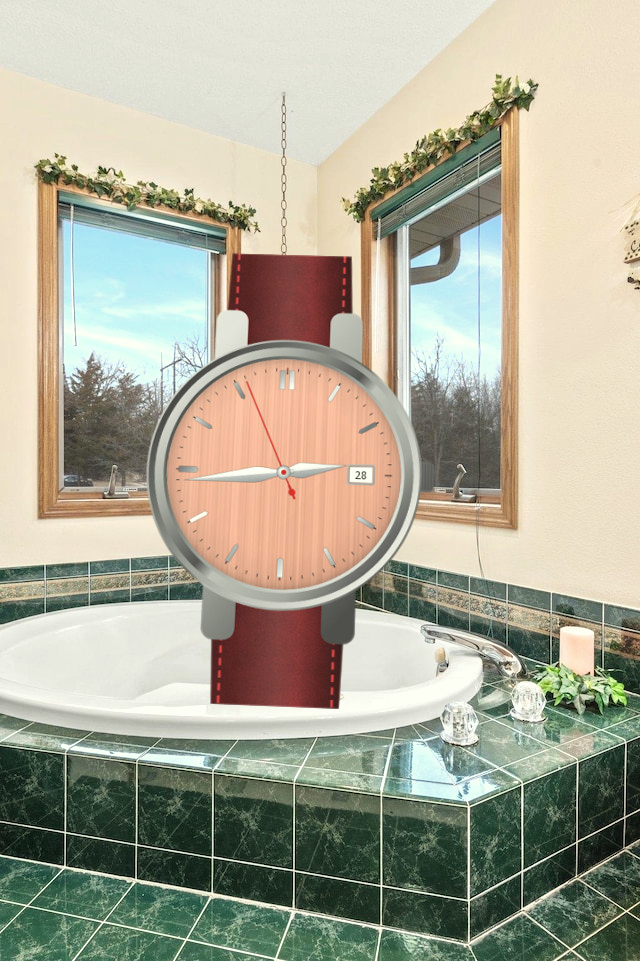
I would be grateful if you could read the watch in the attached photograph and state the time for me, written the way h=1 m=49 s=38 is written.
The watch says h=2 m=43 s=56
